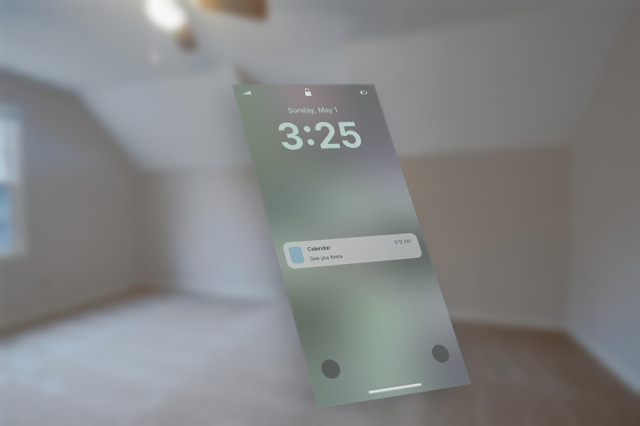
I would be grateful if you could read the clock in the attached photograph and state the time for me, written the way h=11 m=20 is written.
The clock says h=3 m=25
